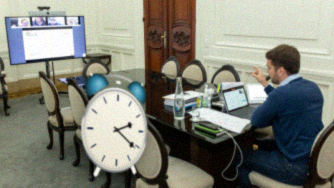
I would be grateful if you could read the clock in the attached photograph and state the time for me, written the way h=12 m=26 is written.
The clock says h=2 m=21
